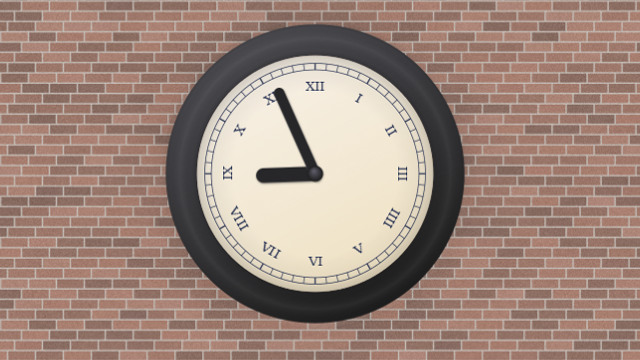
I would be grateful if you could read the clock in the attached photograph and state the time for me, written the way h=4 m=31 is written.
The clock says h=8 m=56
